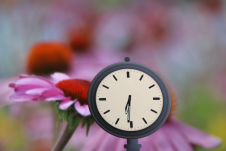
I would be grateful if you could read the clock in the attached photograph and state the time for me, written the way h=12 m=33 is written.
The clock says h=6 m=31
